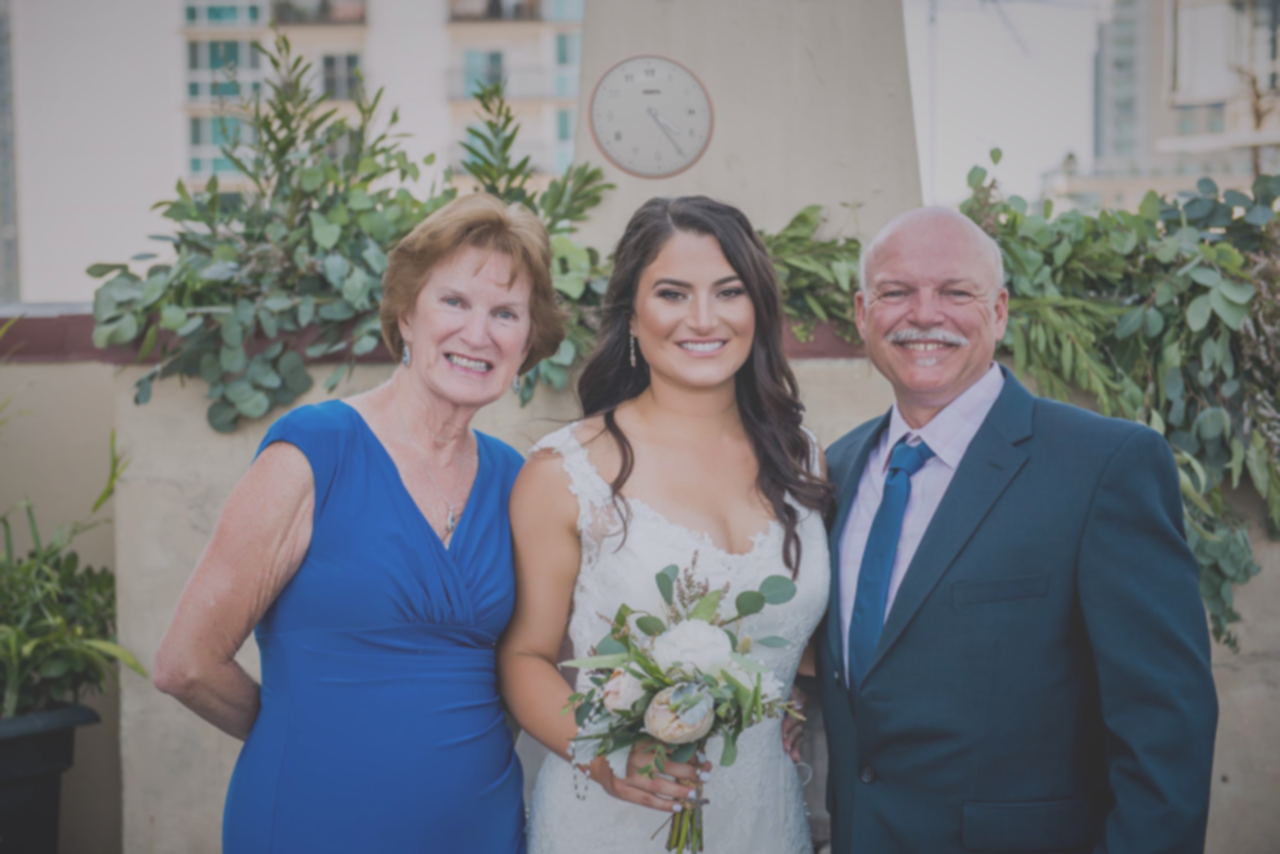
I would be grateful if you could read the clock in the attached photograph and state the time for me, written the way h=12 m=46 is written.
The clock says h=4 m=25
